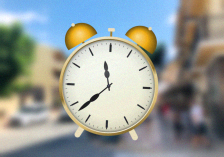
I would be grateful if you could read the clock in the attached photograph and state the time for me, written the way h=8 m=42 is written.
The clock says h=11 m=38
